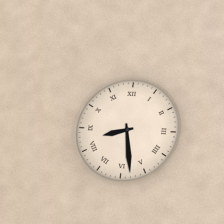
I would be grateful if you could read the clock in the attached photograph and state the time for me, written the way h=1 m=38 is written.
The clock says h=8 m=28
